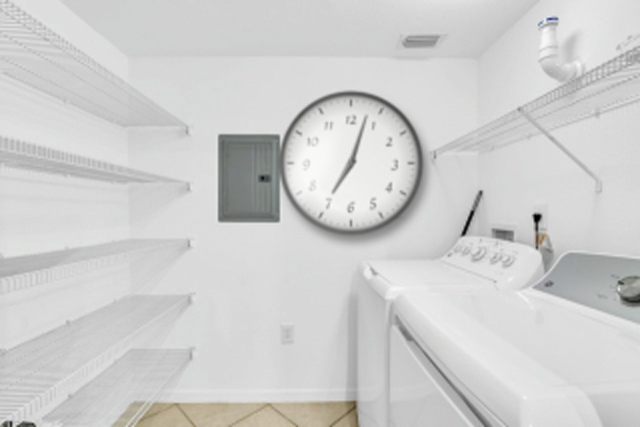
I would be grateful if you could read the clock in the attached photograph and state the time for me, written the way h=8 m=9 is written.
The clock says h=7 m=3
